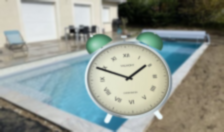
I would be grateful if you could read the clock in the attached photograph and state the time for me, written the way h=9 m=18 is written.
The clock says h=1 m=49
